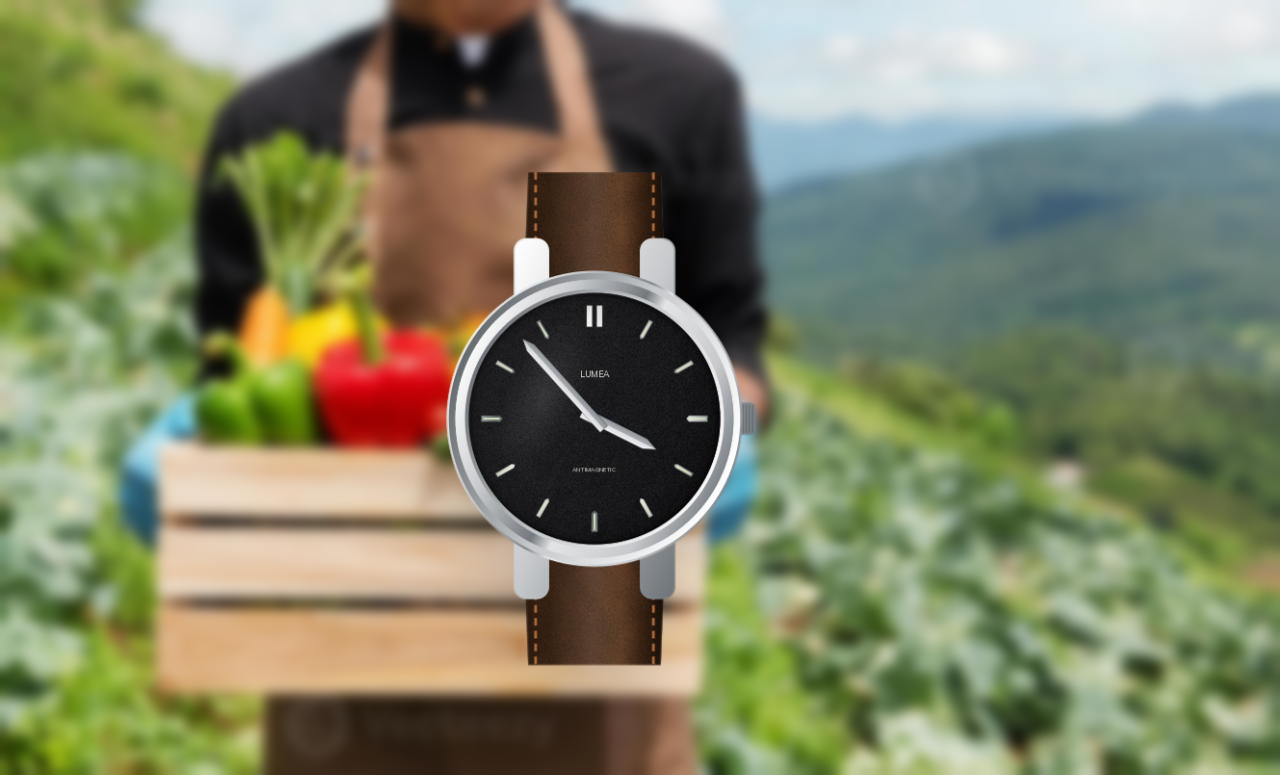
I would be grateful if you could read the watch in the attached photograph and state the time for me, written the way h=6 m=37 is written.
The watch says h=3 m=53
